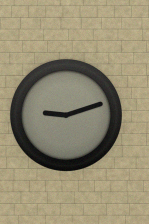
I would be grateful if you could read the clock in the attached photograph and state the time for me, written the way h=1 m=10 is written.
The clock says h=9 m=12
